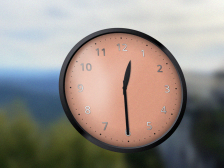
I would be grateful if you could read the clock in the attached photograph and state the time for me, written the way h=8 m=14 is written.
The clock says h=12 m=30
